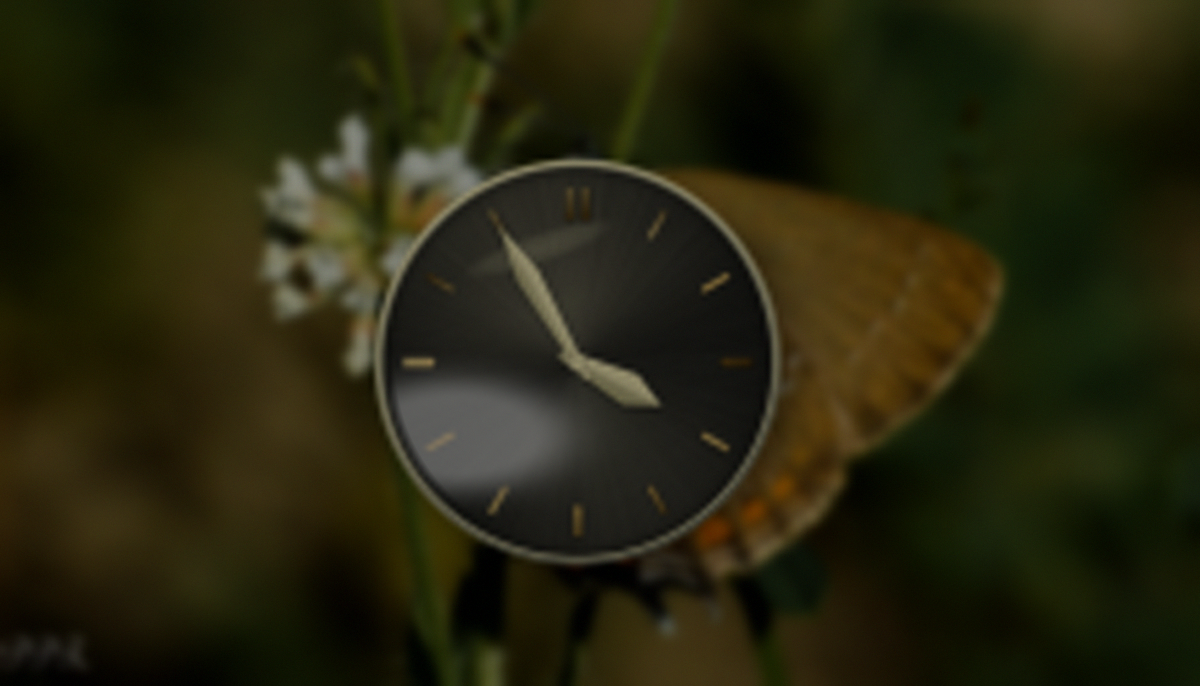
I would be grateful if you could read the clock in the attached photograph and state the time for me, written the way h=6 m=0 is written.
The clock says h=3 m=55
